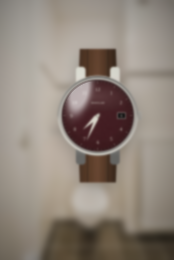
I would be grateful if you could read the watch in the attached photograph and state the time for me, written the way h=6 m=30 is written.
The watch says h=7 m=34
